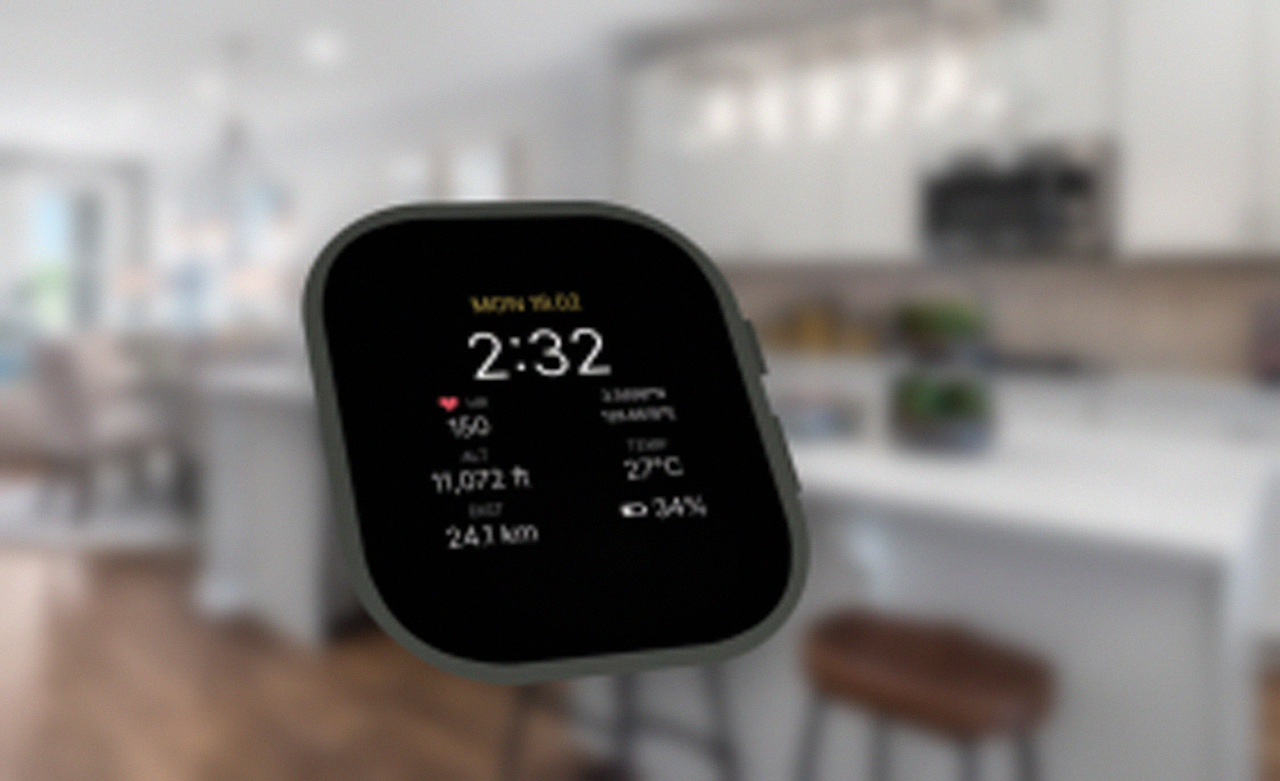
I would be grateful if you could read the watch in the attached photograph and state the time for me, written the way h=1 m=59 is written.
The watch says h=2 m=32
